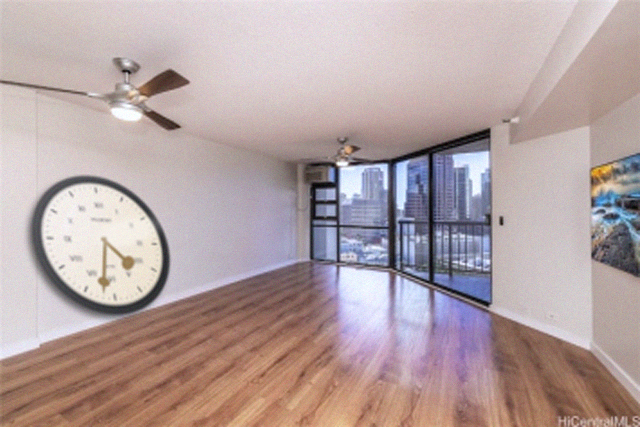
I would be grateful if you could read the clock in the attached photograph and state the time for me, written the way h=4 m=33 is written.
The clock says h=4 m=32
